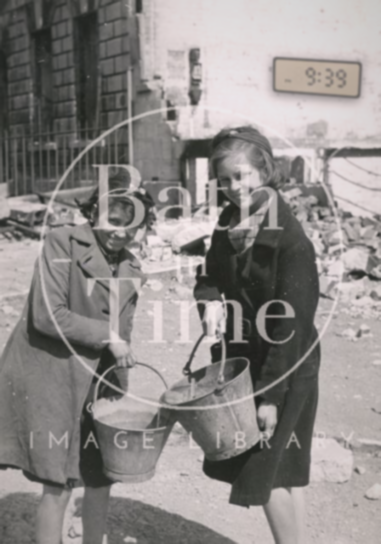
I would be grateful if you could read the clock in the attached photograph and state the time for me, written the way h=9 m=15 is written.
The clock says h=9 m=39
